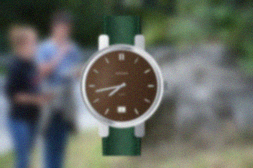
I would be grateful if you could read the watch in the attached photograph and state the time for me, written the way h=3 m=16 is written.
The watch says h=7 m=43
